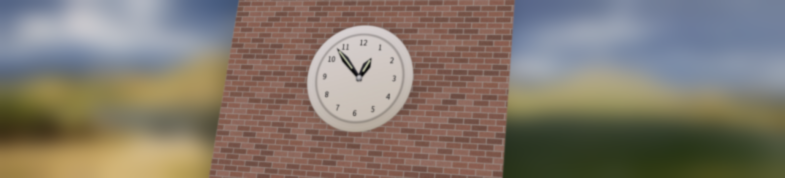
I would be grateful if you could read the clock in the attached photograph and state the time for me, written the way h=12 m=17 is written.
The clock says h=12 m=53
